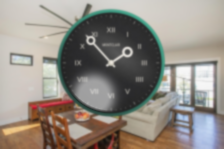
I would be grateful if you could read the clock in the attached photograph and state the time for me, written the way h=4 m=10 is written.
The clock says h=1 m=53
